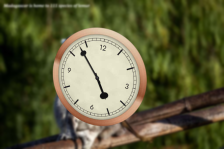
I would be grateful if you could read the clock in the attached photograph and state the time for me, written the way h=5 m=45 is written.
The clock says h=4 m=53
